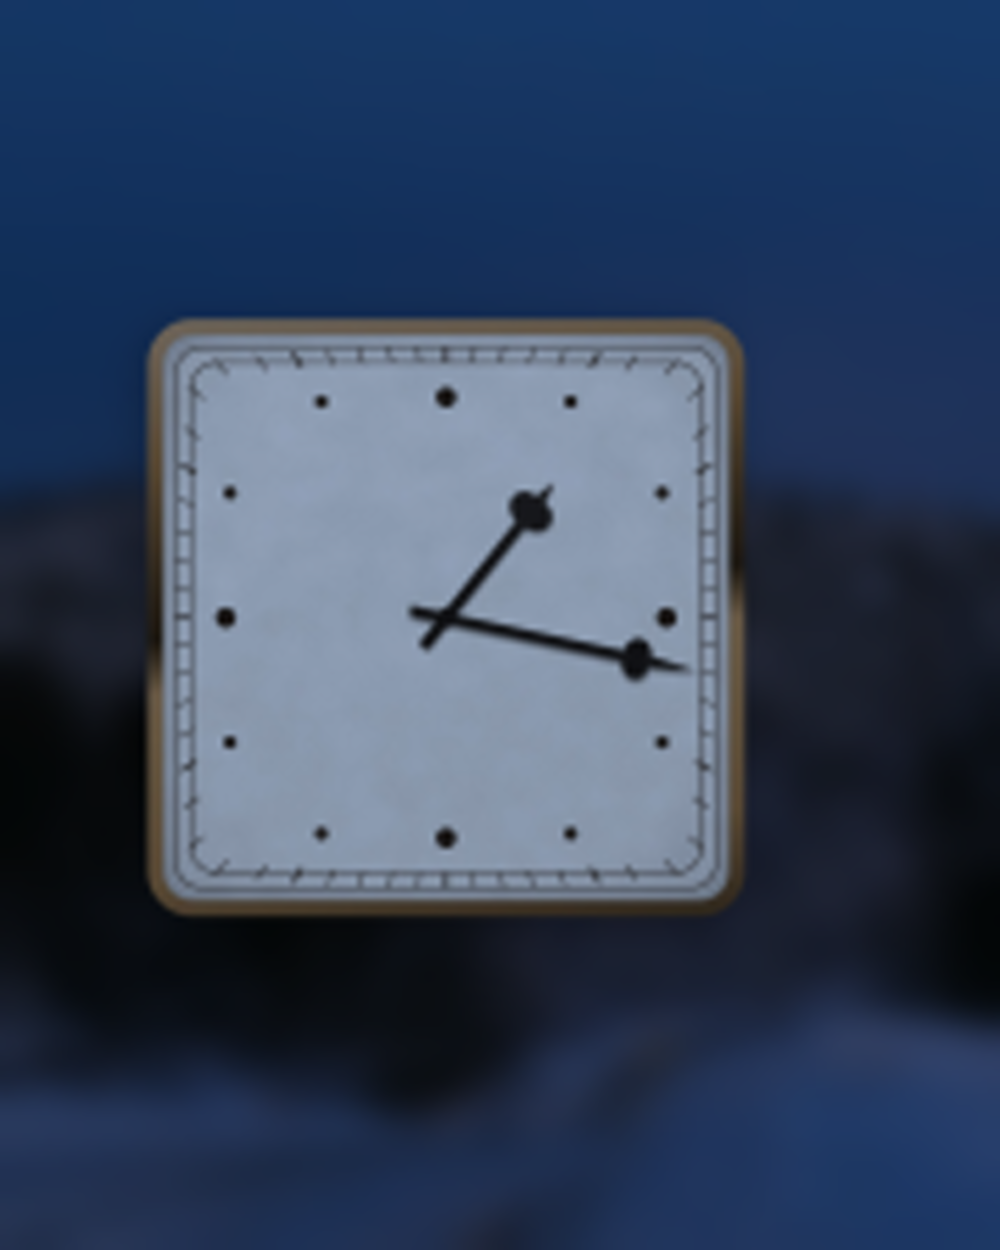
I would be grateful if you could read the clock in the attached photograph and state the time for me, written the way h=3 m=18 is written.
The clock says h=1 m=17
